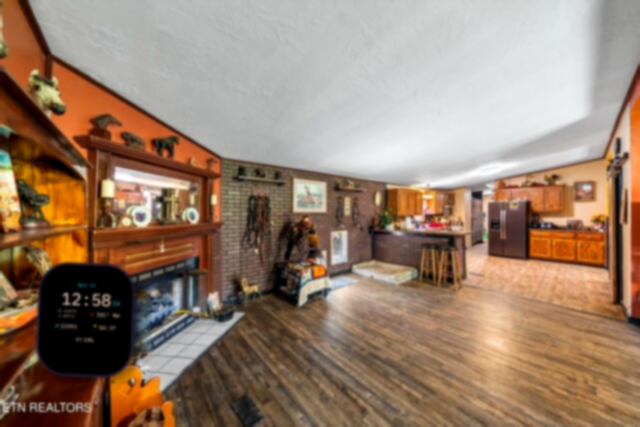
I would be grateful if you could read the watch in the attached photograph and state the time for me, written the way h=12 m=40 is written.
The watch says h=12 m=58
